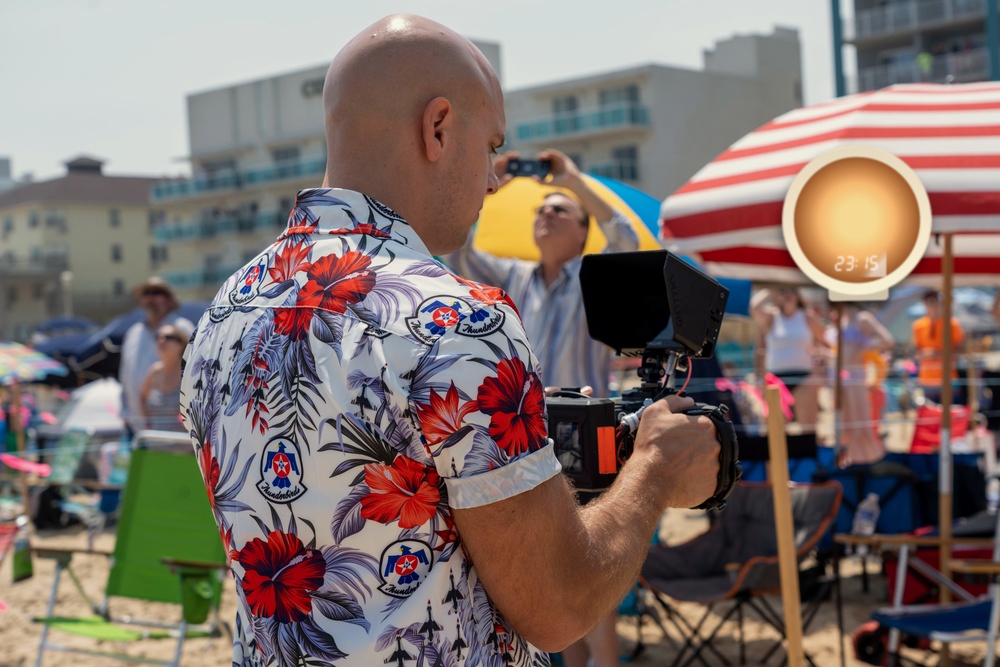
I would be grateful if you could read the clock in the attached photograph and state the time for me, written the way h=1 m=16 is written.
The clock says h=23 m=15
